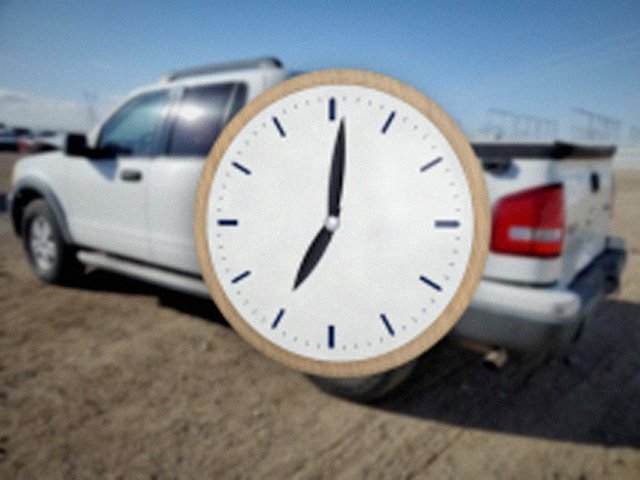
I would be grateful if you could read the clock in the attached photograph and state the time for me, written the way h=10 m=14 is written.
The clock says h=7 m=1
